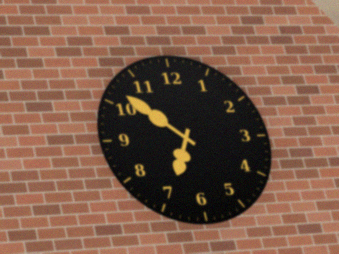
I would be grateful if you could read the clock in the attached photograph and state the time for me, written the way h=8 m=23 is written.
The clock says h=6 m=52
